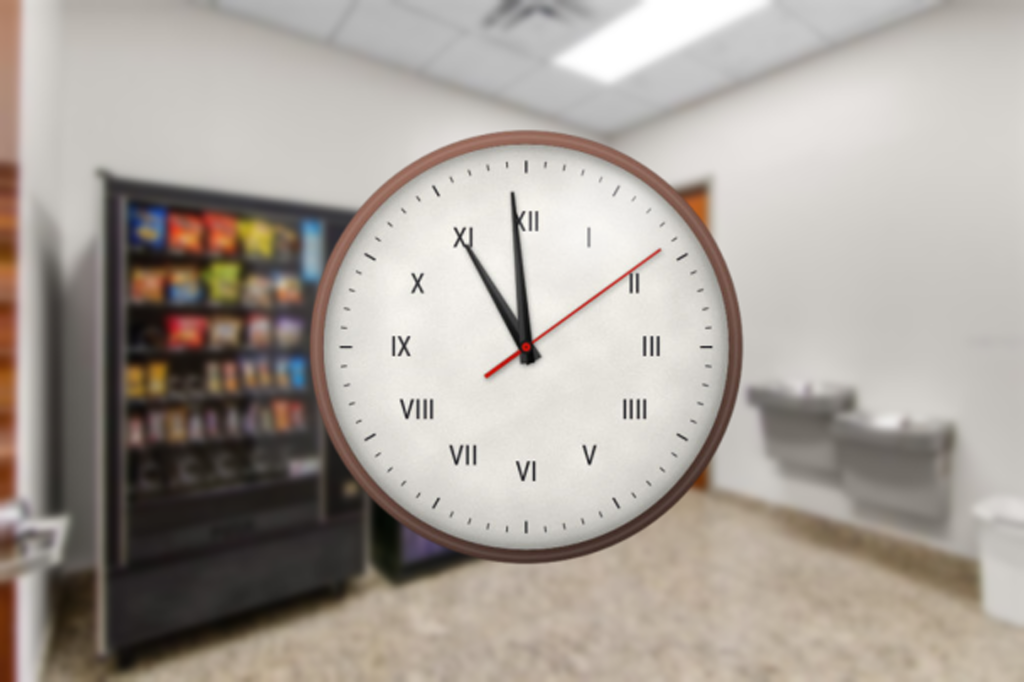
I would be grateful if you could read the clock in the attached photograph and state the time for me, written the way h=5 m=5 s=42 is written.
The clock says h=10 m=59 s=9
